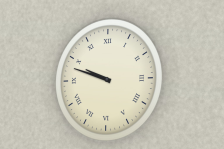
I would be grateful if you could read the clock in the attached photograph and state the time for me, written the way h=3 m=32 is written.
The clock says h=9 m=48
